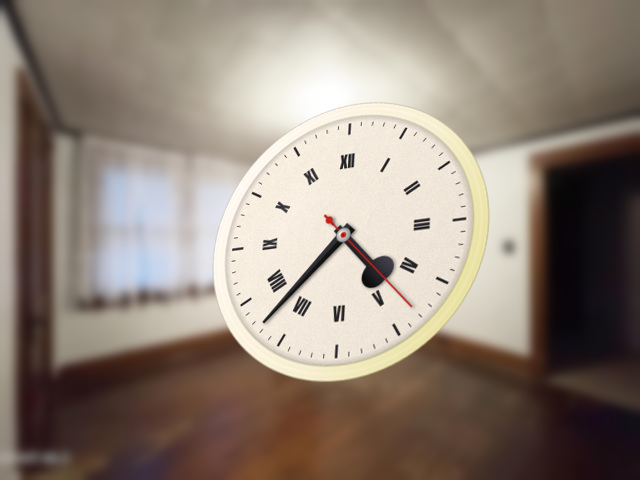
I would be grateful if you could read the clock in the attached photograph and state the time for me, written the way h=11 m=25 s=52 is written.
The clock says h=4 m=37 s=23
